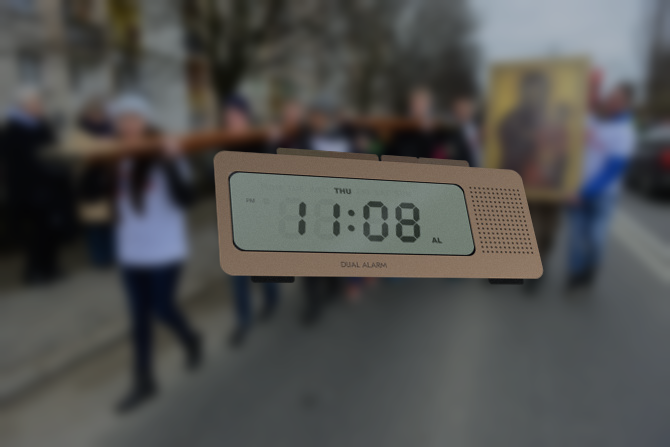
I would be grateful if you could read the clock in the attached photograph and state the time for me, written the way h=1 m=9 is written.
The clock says h=11 m=8
